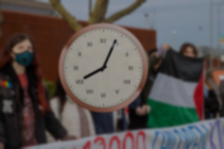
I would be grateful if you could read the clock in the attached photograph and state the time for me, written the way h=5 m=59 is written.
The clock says h=8 m=4
